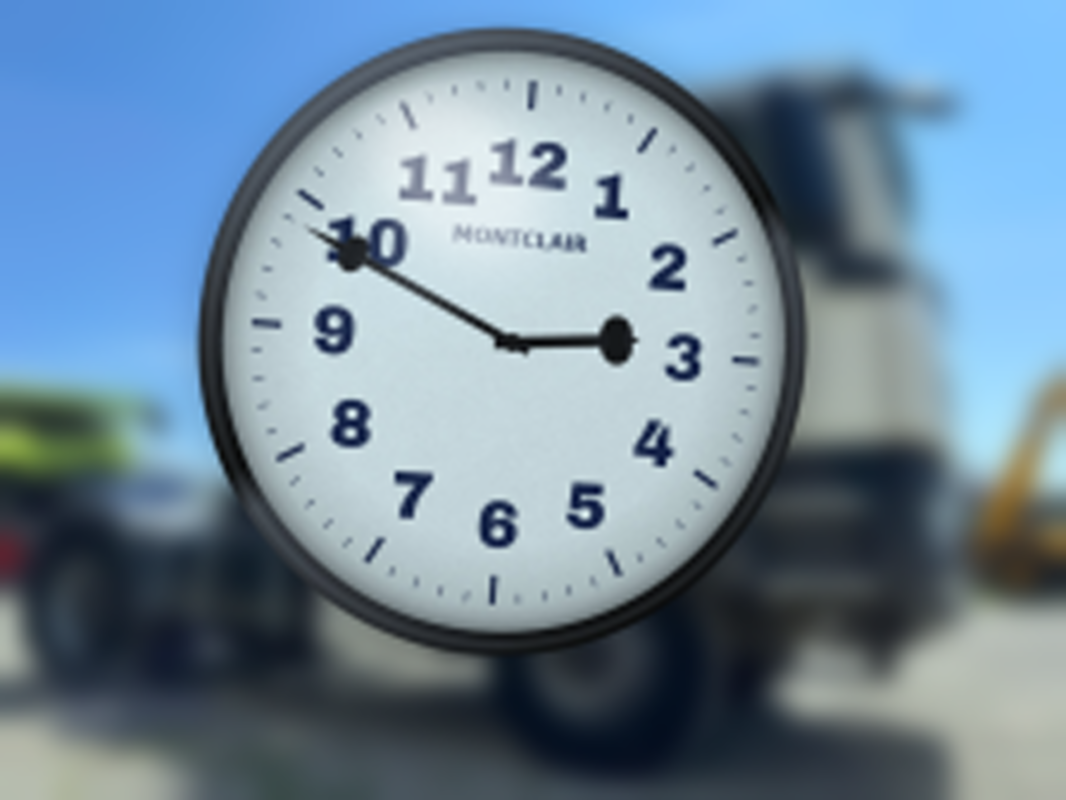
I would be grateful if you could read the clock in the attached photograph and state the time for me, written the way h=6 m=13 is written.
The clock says h=2 m=49
